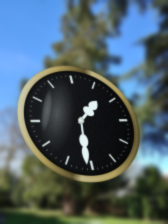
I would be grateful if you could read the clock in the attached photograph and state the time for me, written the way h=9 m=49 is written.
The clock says h=1 m=31
